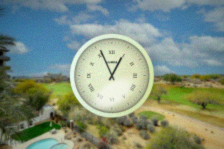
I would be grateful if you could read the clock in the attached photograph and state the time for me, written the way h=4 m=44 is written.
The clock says h=12 m=56
